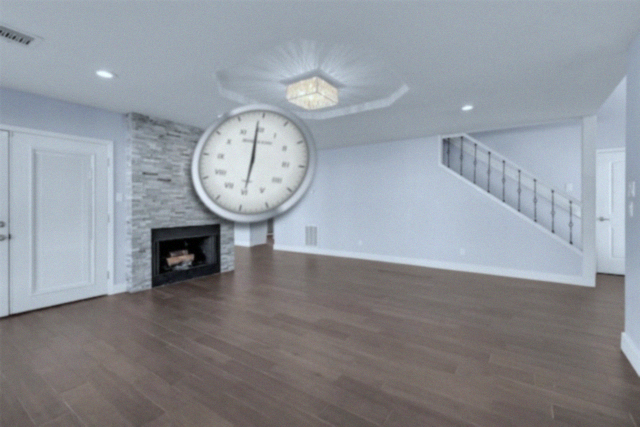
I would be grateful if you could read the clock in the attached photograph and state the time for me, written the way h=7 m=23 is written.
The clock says h=5 m=59
